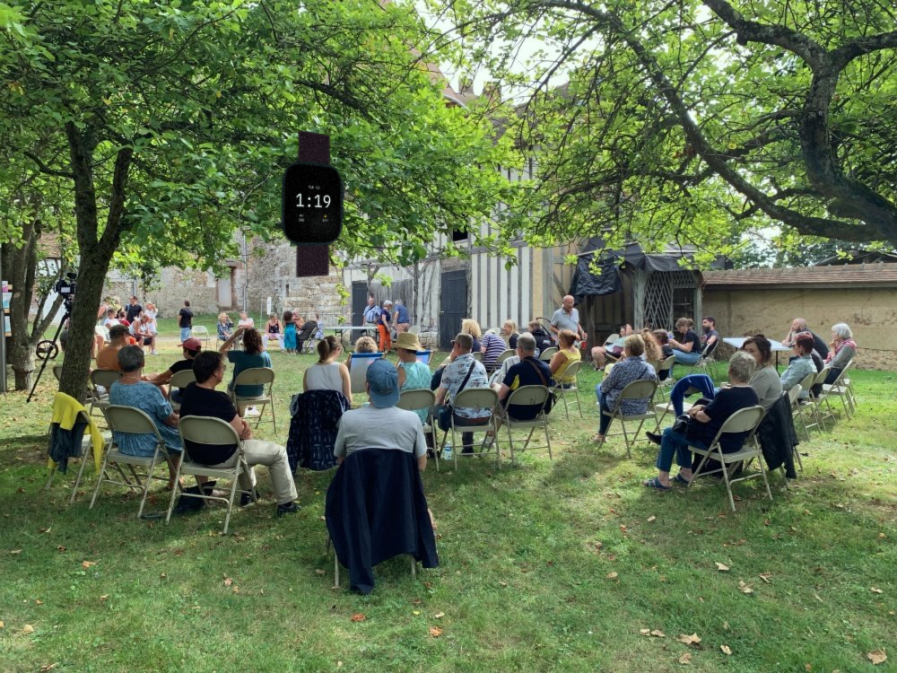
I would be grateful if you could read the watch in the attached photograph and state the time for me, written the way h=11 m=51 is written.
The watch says h=1 m=19
